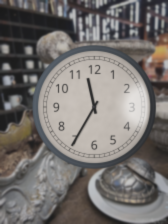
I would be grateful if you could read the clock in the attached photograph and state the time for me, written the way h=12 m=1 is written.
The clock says h=11 m=35
